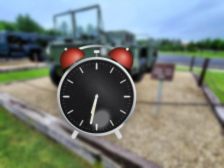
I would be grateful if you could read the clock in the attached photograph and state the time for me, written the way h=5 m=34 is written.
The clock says h=6 m=32
